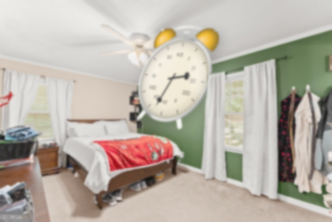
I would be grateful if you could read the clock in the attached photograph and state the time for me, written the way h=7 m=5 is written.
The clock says h=2 m=33
